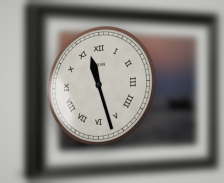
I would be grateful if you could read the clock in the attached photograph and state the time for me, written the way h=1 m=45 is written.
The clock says h=11 m=27
